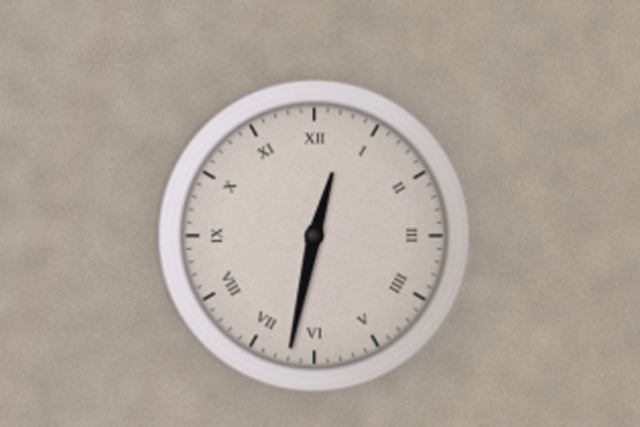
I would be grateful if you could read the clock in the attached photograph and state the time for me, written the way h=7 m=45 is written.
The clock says h=12 m=32
